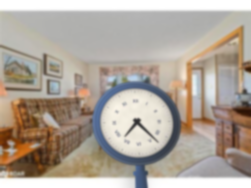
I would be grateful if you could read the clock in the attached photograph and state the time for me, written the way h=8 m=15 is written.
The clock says h=7 m=23
